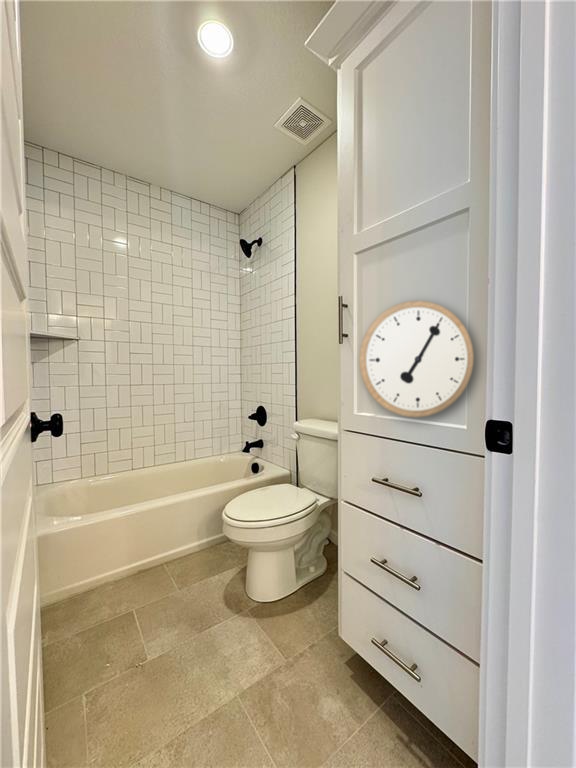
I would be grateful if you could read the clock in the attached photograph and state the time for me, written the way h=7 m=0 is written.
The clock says h=7 m=5
